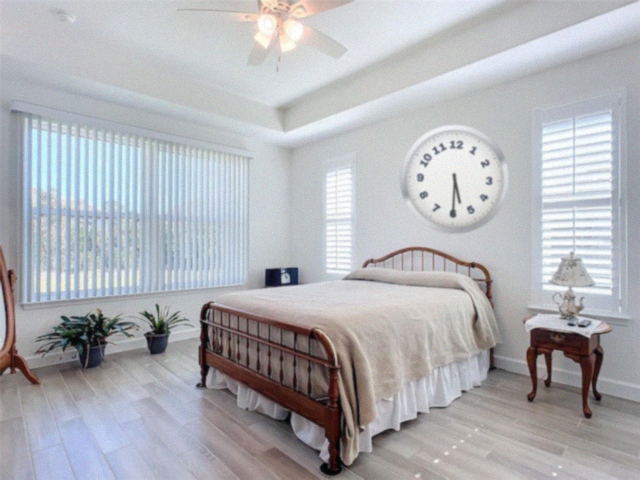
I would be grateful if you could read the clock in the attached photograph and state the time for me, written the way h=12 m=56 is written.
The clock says h=5 m=30
